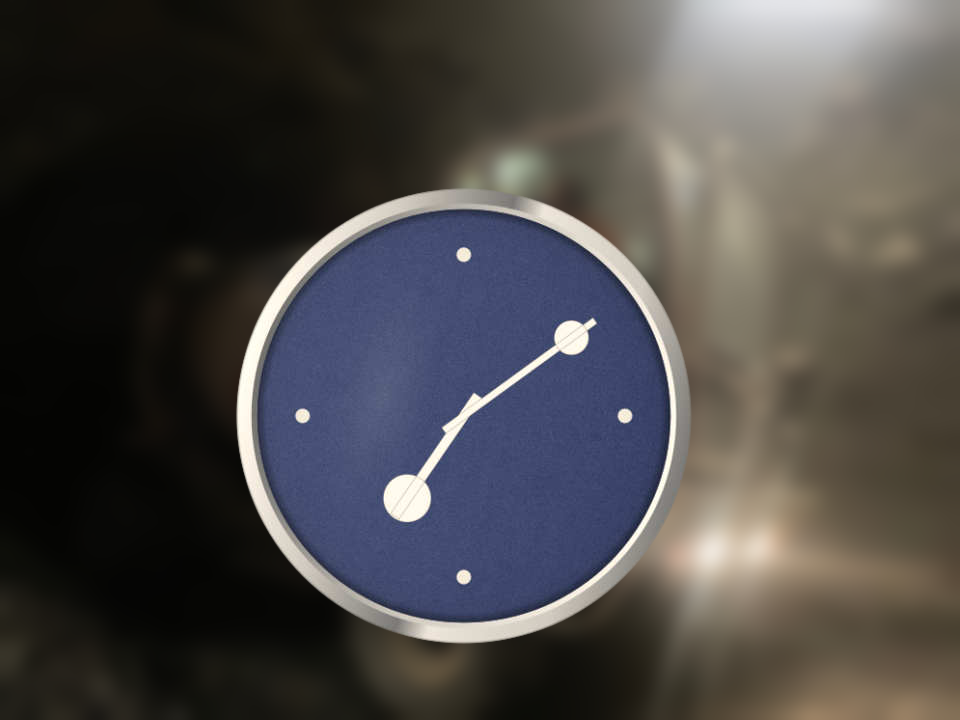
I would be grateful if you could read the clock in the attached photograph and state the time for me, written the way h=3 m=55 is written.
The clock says h=7 m=9
